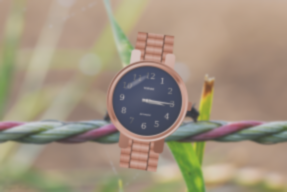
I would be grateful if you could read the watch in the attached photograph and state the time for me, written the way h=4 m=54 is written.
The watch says h=3 m=15
